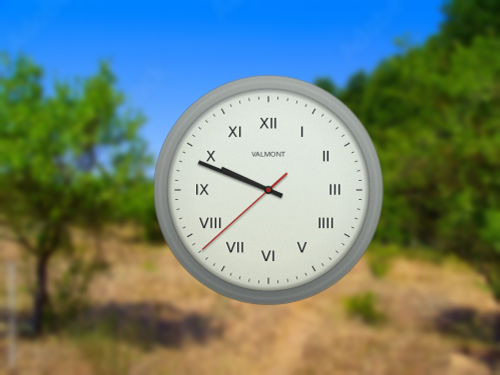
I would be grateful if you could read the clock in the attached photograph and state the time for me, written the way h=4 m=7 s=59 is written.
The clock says h=9 m=48 s=38
